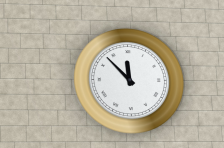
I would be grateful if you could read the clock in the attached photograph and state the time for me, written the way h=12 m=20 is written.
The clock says h=11 m=53
